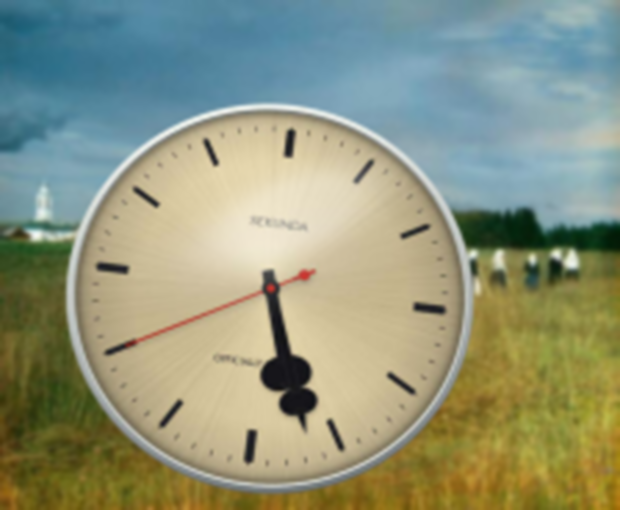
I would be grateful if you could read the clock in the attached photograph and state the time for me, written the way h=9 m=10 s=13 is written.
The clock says h=5 m=26 s=40
